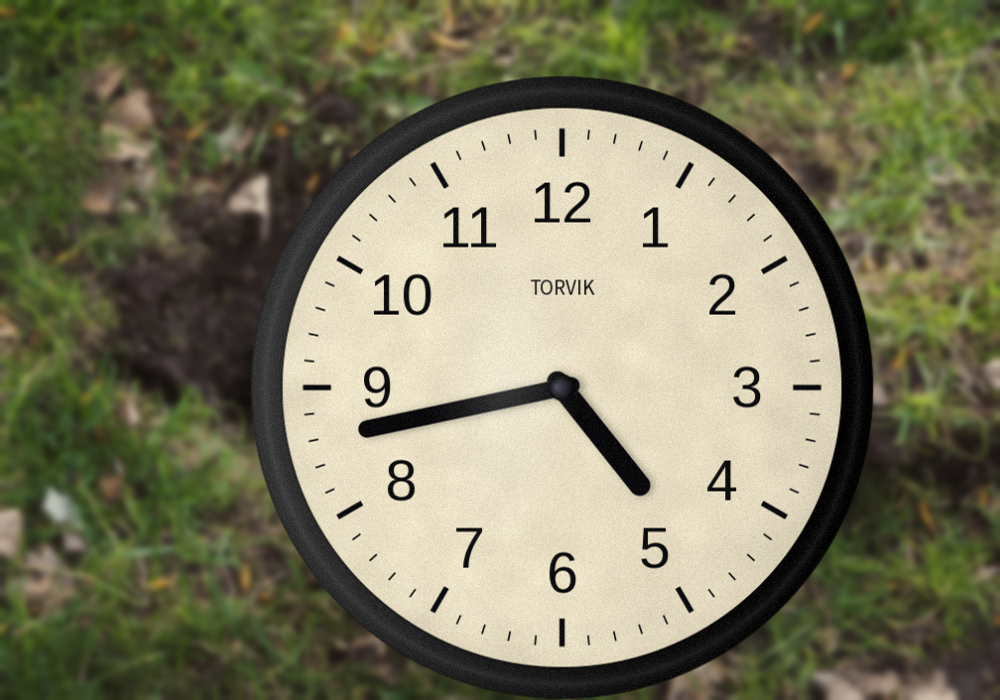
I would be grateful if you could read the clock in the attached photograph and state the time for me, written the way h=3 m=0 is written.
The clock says h=4 m=43
